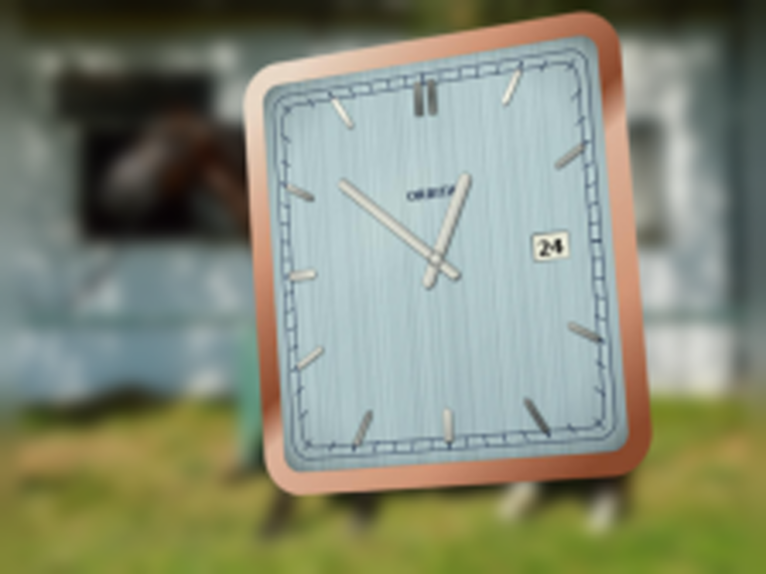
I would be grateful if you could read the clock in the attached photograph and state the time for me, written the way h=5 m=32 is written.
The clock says h=12 m=52
